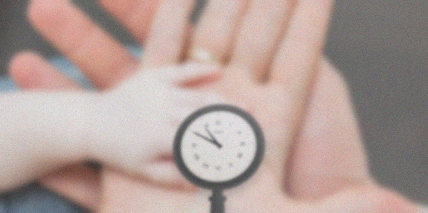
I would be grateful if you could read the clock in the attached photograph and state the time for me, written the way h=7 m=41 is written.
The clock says h=10 m=50
